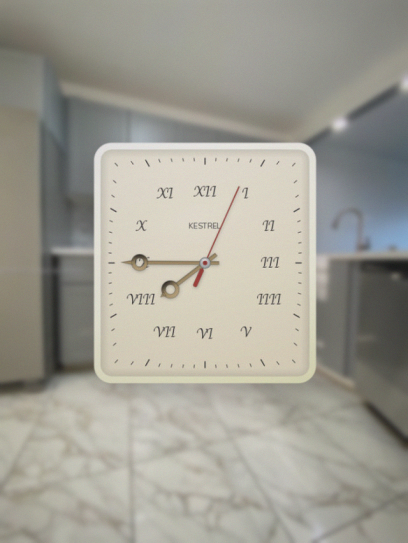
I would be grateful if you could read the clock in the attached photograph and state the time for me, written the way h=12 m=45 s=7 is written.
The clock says h=7 m=45 s=4
